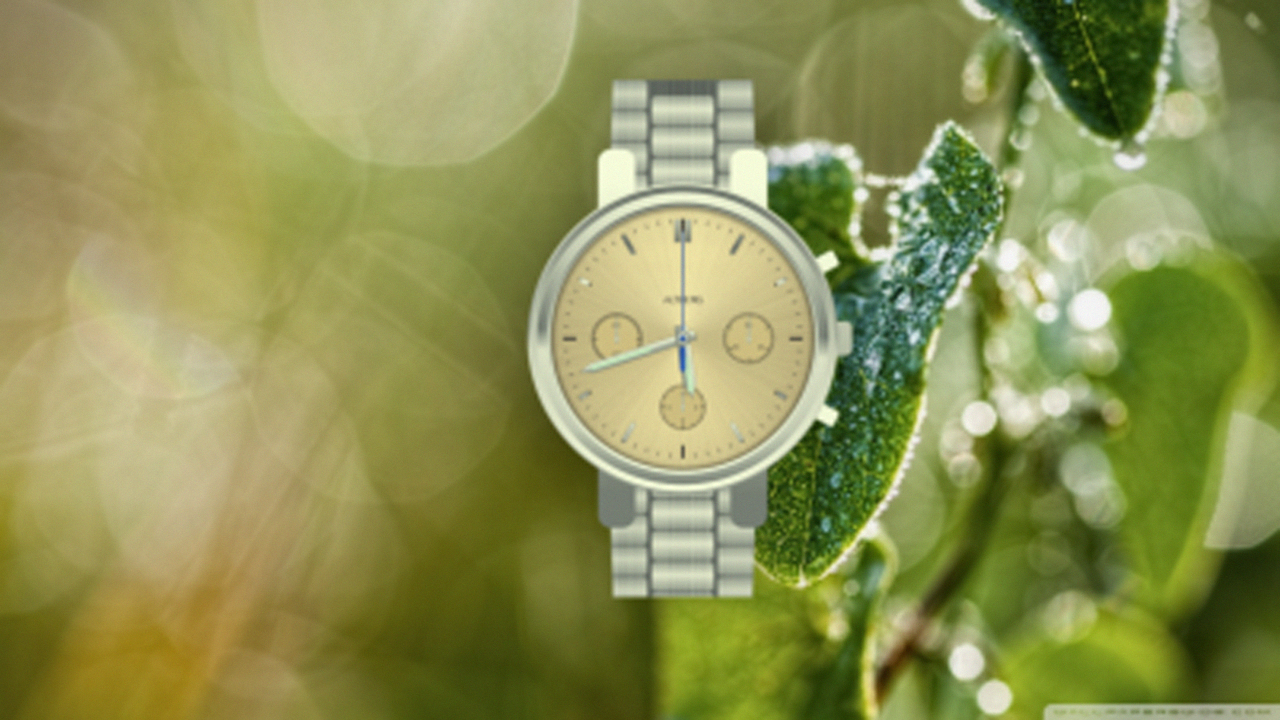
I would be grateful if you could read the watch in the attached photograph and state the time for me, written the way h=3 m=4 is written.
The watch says h=5 m=42
